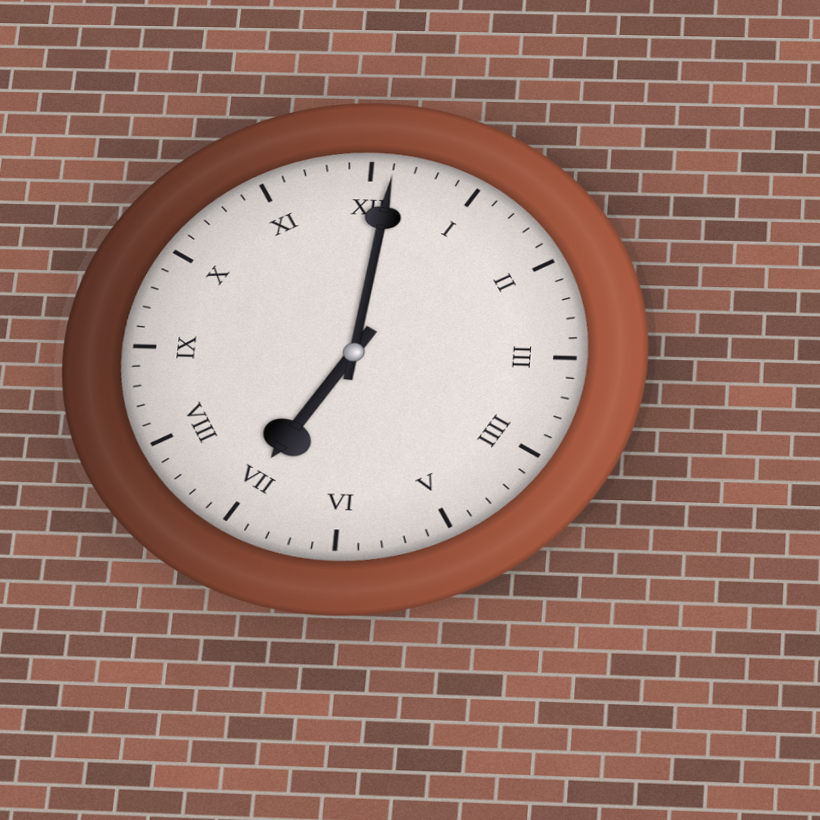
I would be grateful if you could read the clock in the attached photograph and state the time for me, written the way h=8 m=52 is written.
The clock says h=7 m=1
